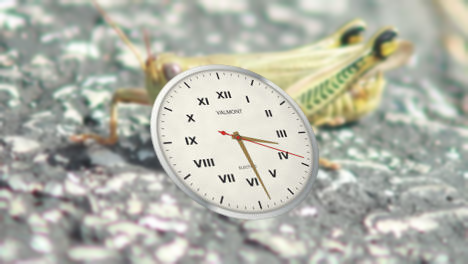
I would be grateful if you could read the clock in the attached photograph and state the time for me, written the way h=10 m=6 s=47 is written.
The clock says h=3 m=28 s=19
